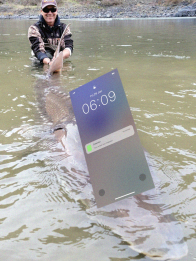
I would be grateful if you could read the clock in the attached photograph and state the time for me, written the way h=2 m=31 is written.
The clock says h=6 m=9
